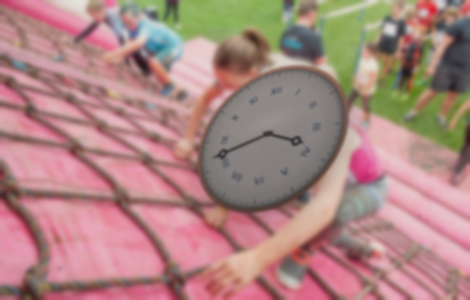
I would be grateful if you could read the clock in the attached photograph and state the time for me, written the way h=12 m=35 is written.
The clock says h=3 m=42
